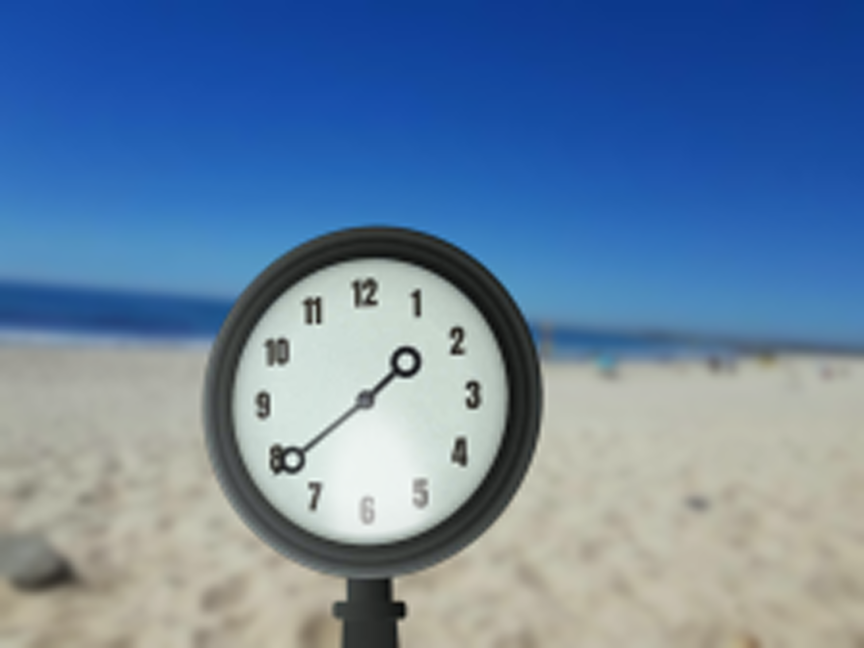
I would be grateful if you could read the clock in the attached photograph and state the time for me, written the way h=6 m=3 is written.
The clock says h=1 m=39
